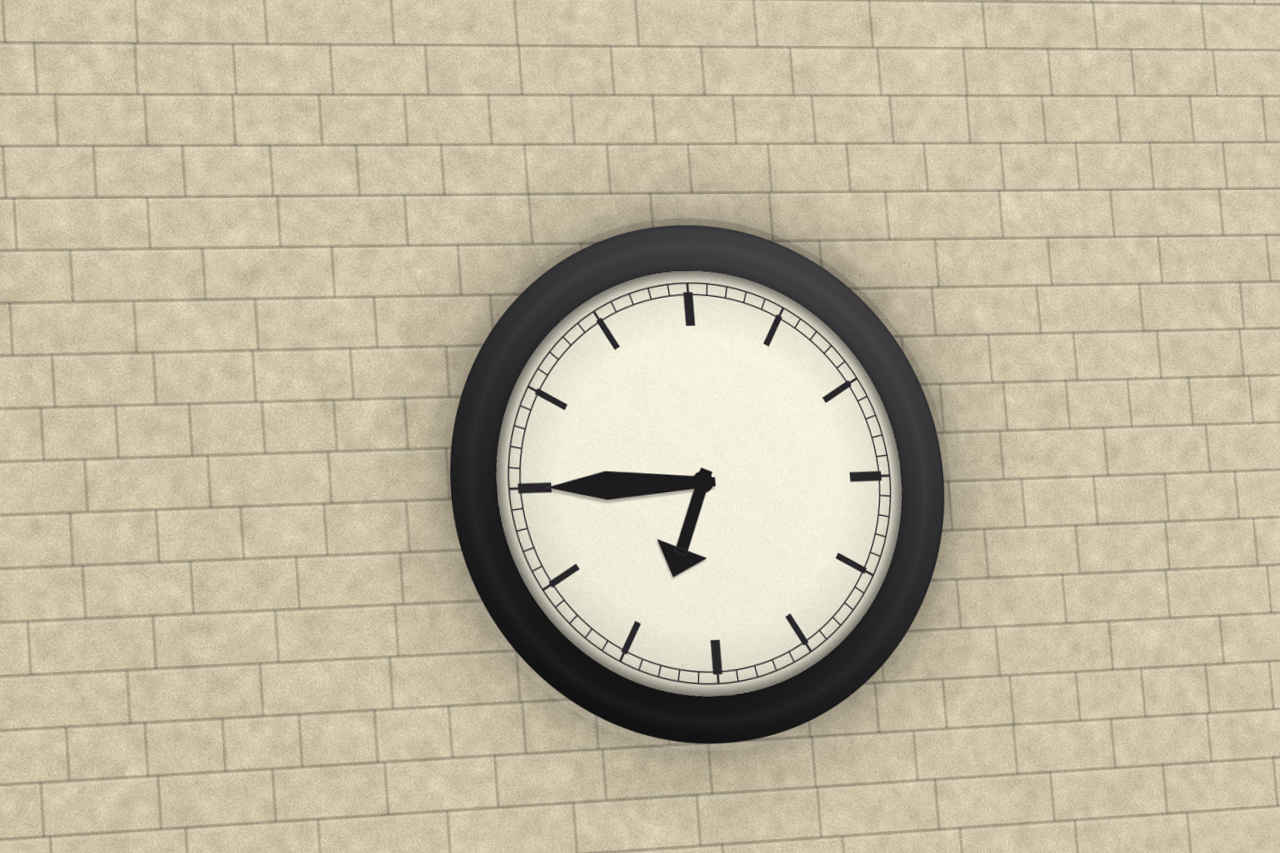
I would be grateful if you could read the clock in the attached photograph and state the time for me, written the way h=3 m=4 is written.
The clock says h=6 m=45
